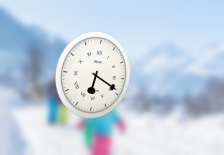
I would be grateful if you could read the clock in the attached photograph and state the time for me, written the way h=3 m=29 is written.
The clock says h=6 m=19
